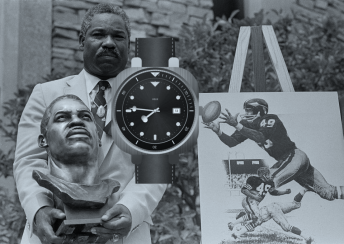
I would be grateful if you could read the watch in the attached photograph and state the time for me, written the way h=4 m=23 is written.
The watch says h=7 m=46
